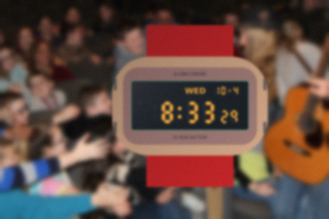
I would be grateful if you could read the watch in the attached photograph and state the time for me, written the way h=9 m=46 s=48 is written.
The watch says h=8 m=33 s=29
